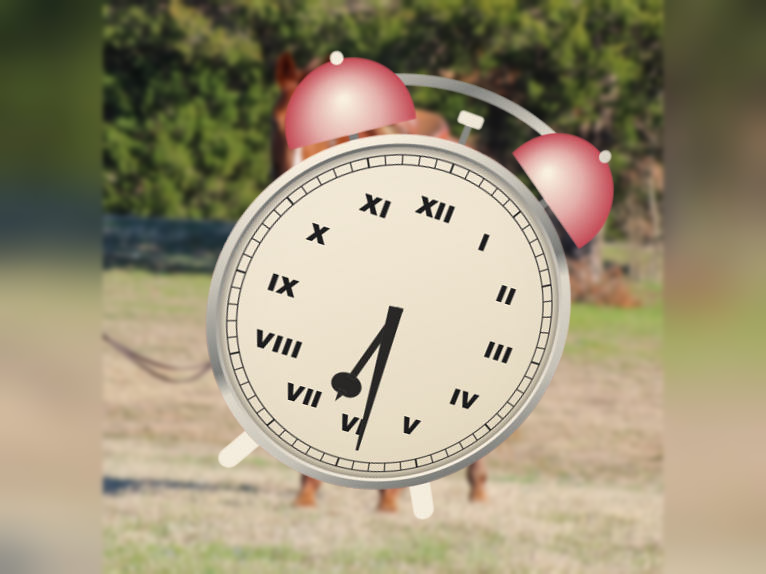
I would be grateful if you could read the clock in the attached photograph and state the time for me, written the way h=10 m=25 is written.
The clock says h=6 m=29
